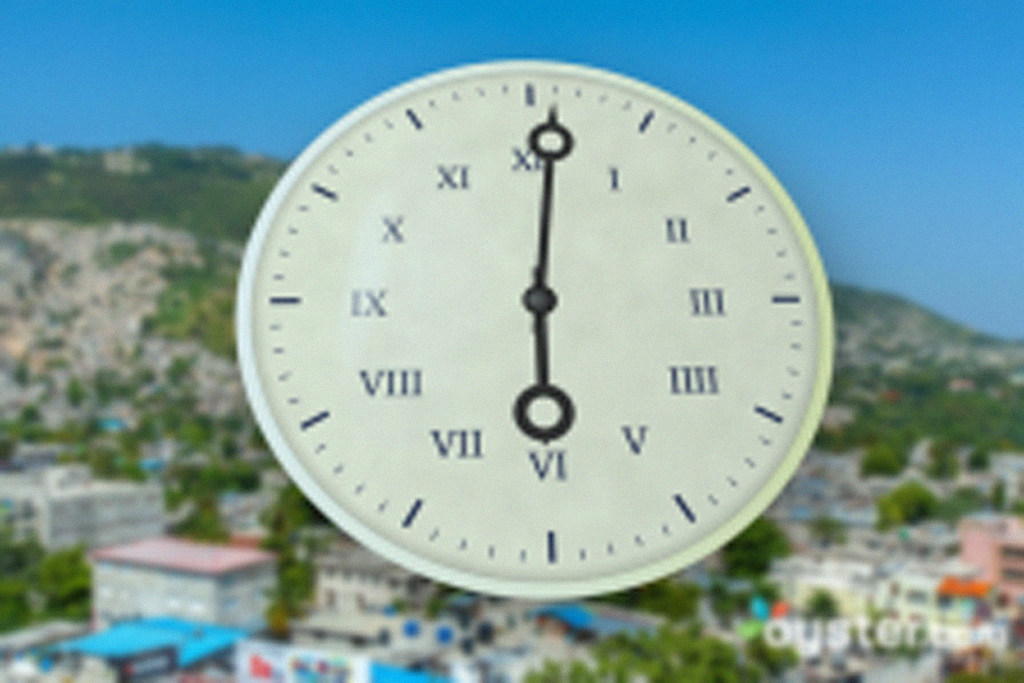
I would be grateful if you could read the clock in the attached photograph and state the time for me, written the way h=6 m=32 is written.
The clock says h=6 m=1
